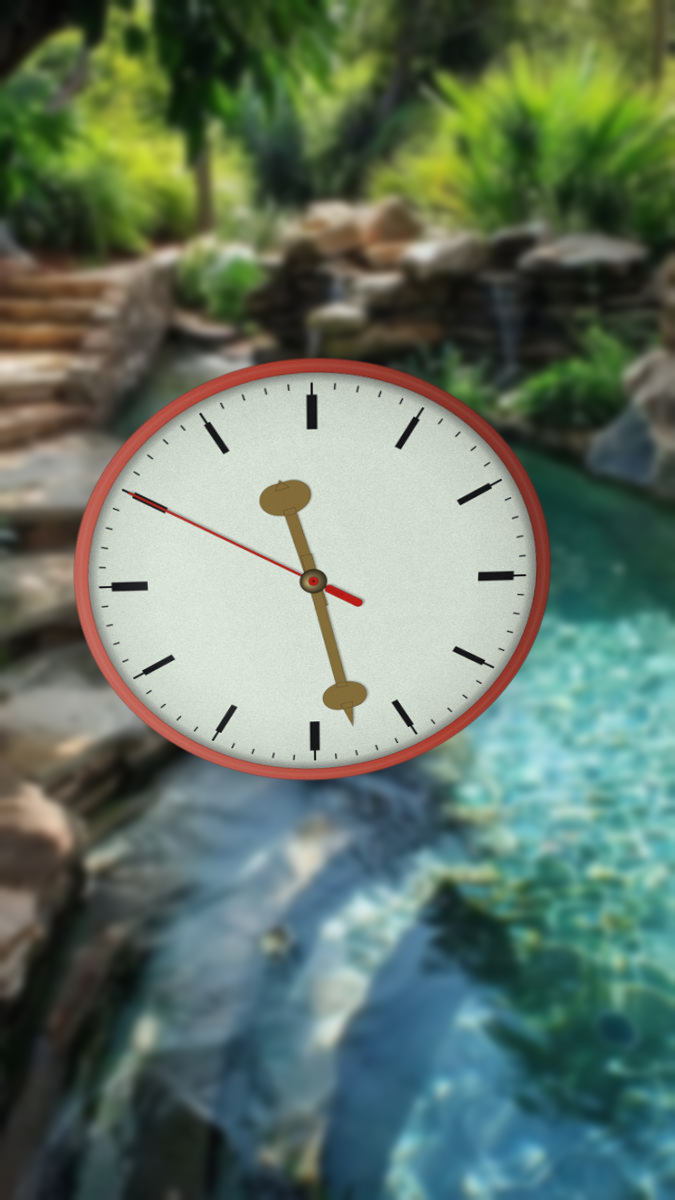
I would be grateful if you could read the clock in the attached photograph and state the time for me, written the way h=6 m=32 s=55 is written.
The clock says h=11 m=27 s=50
